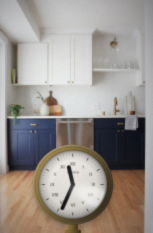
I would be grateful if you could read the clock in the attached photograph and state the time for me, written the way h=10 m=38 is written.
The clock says h=11 m=34
